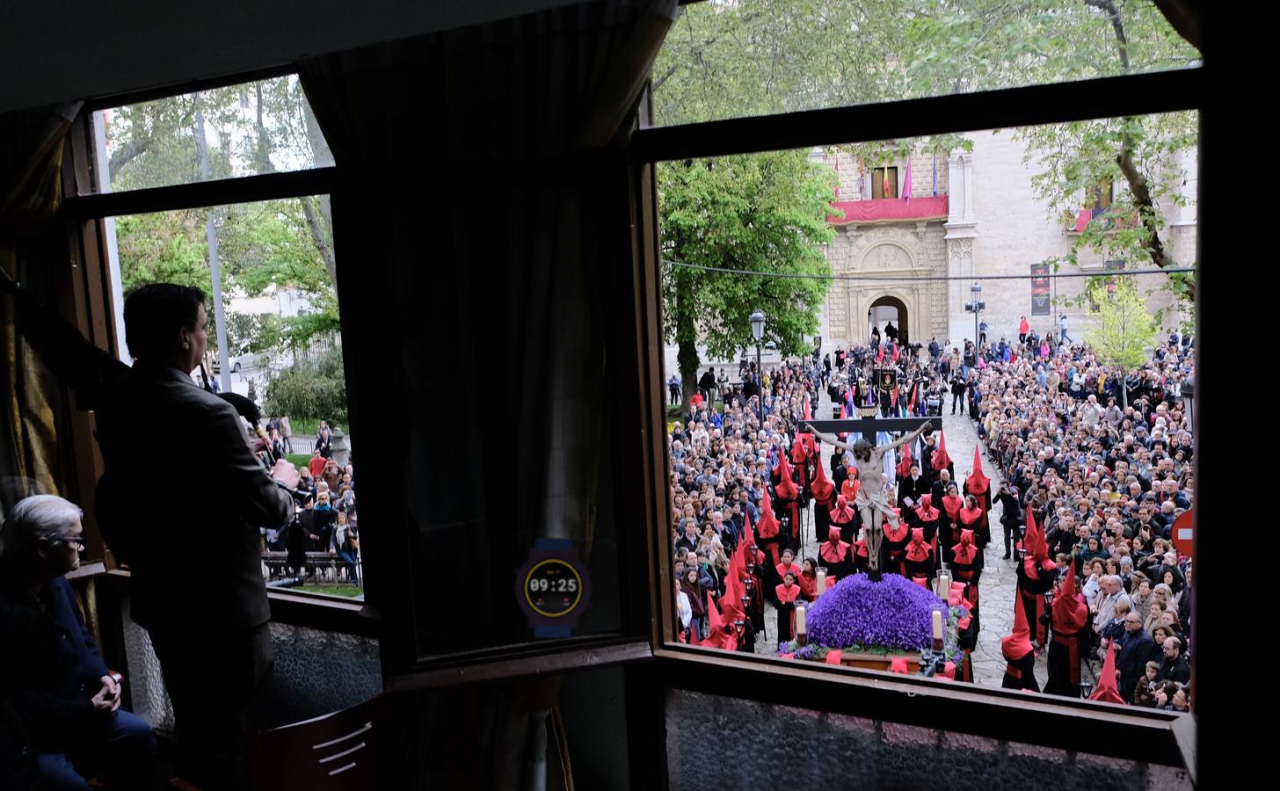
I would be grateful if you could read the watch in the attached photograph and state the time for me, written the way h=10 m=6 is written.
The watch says h=9 m=25
